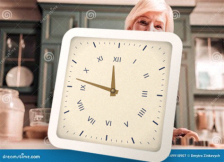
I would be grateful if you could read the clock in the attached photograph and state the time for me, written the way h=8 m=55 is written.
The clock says h=11 m=47
